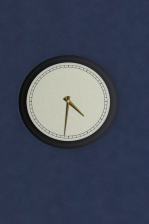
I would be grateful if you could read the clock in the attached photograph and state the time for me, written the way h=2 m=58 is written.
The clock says h=4 m=31
